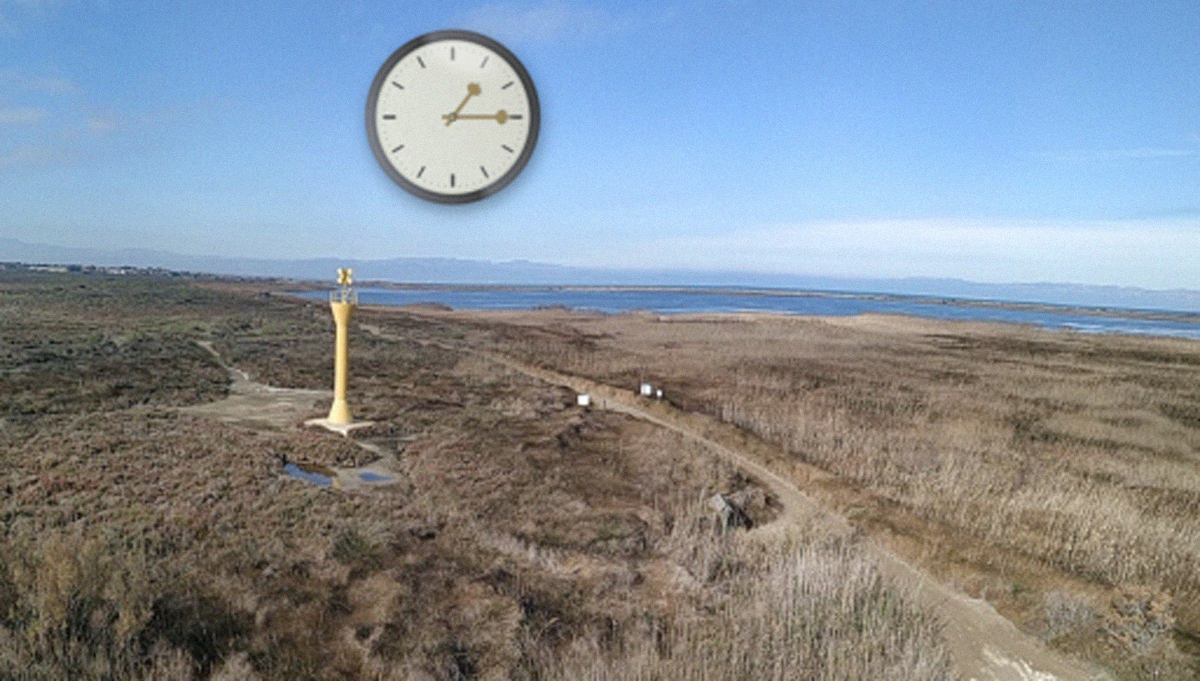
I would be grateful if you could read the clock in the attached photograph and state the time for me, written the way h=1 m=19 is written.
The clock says h=1 m=15
